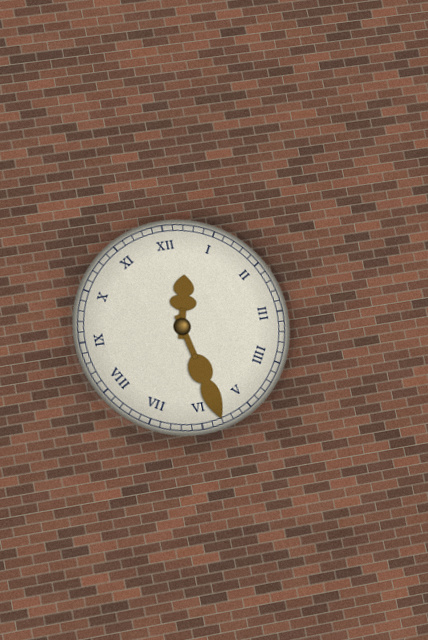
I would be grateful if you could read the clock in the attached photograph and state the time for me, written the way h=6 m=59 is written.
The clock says h=12 m=28
